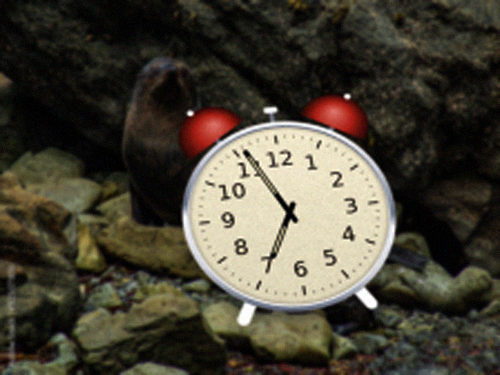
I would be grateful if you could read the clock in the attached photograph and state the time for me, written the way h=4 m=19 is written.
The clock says h=6 m=56
